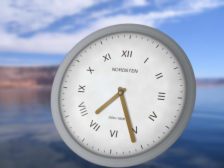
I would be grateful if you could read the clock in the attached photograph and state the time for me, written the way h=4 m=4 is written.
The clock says h=7 m=26
